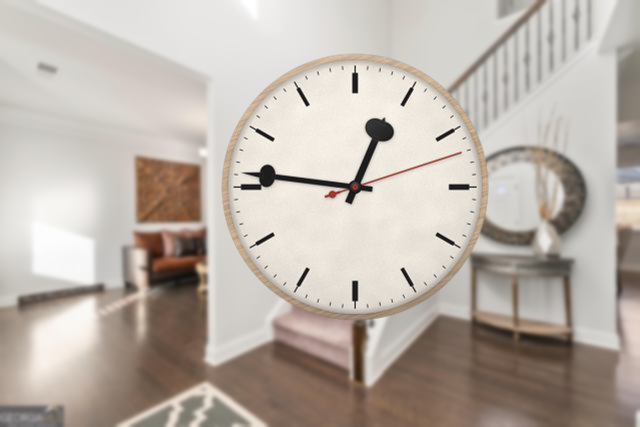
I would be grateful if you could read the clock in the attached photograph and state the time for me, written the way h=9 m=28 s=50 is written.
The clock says h=12 m=46 s=12
